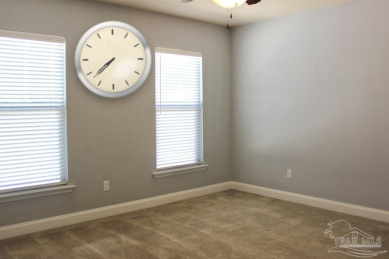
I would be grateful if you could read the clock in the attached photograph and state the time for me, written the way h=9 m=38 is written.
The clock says h=7 m=38
